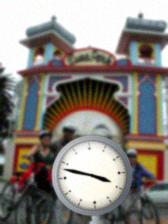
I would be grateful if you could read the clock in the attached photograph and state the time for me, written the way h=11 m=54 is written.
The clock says h=3 m=48
